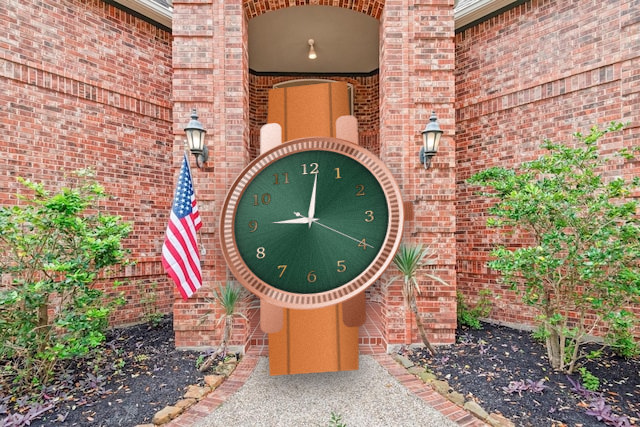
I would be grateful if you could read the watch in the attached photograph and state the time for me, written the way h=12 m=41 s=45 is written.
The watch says h=9 m=1 s=20
